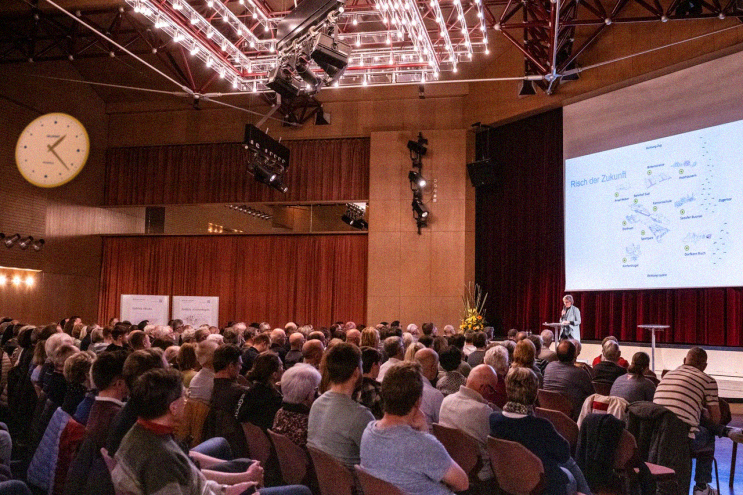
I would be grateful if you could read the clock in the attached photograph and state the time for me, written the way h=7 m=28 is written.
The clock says h=1 m=22
